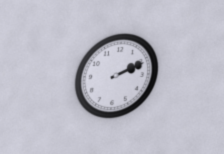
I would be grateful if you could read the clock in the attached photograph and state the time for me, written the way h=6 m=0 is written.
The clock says h=2 m=11
